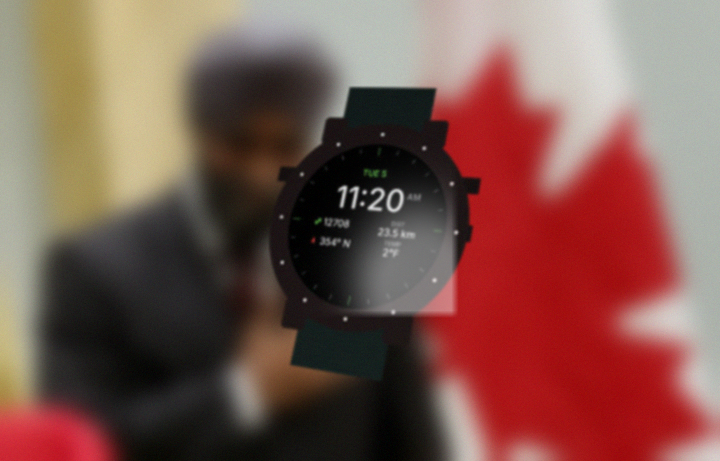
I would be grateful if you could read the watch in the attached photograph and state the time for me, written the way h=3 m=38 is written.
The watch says h=11 m=20
